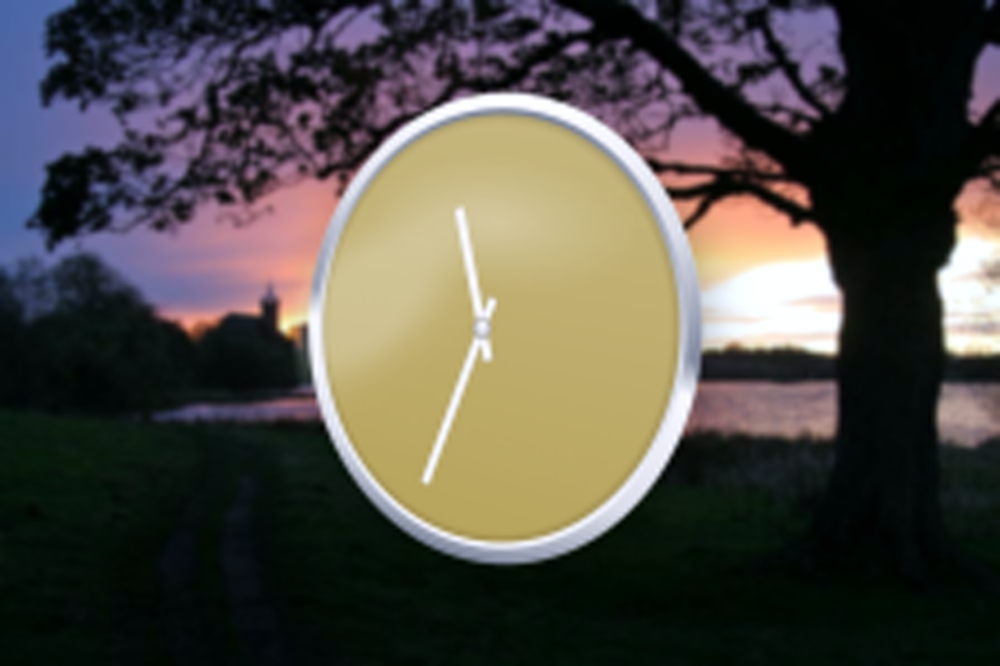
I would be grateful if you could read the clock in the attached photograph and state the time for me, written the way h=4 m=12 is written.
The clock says h=11 m=34
